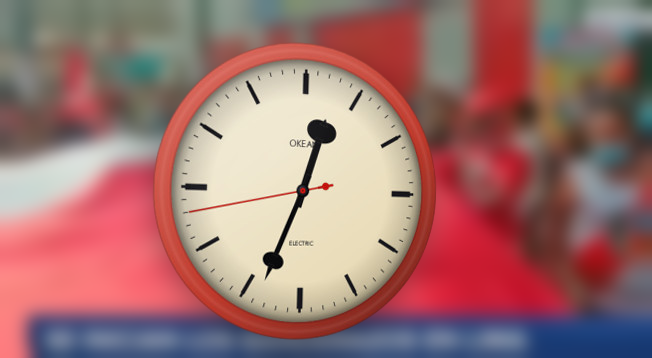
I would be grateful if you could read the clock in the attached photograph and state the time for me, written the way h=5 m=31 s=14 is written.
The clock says h=12 m=33 s=43
